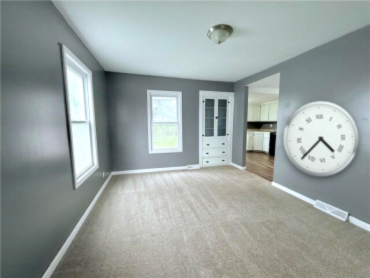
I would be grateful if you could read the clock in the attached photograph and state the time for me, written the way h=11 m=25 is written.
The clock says h=4 m=38
